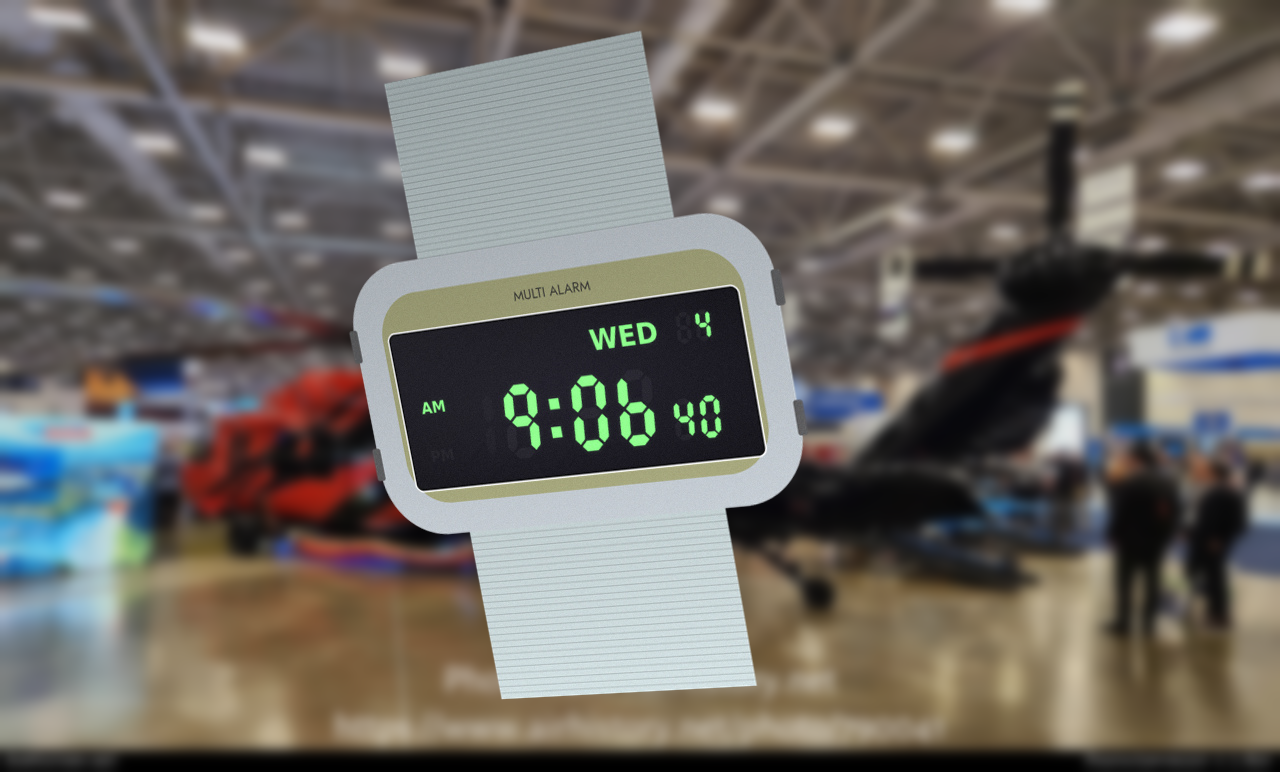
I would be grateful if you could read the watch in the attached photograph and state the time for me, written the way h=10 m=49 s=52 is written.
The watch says h=9 m=6 s=40
